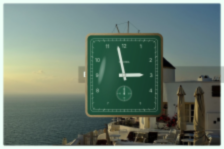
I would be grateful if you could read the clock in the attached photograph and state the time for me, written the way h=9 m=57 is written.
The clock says h=2 m=58
